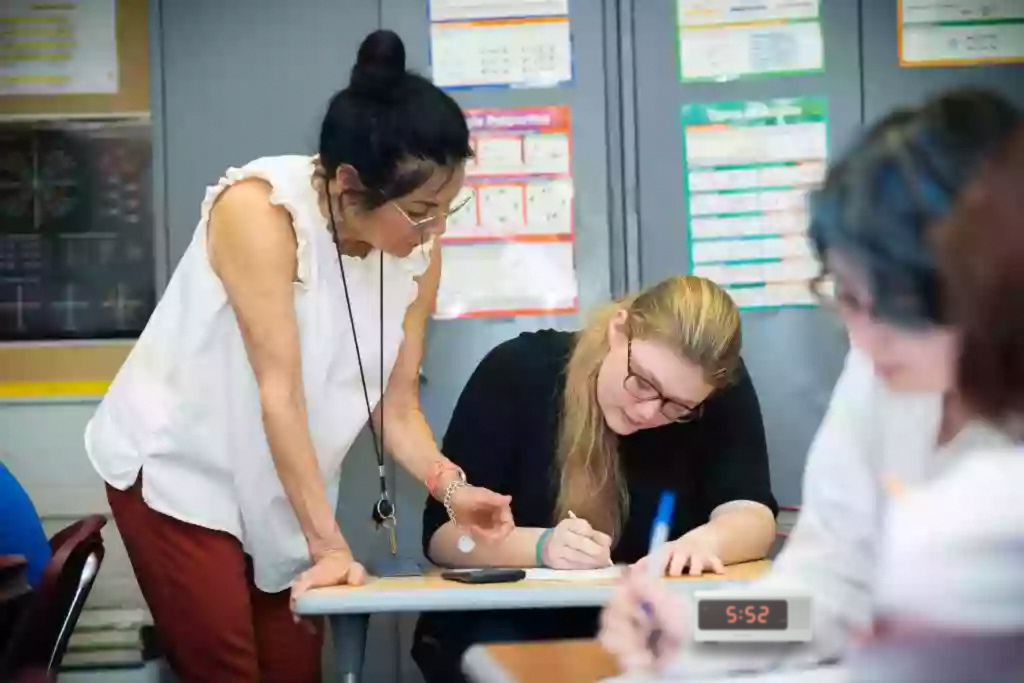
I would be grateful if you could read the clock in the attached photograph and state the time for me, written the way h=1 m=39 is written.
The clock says h=5 m=52
